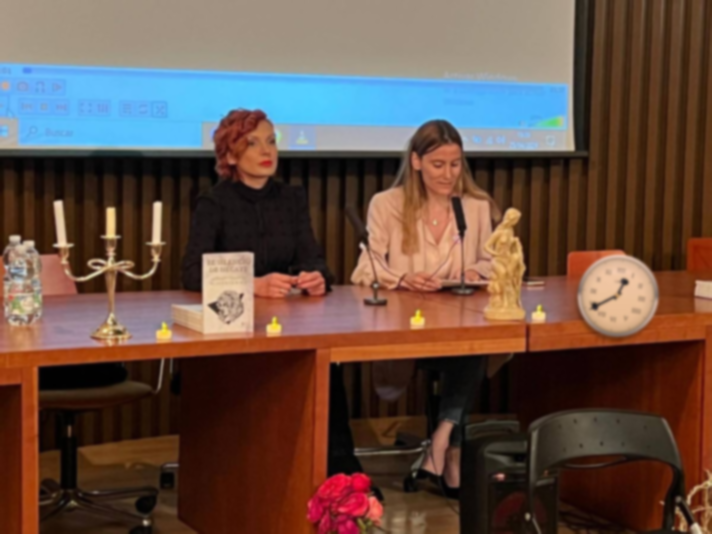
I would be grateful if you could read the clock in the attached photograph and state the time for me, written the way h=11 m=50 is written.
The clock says h=12 m=39
